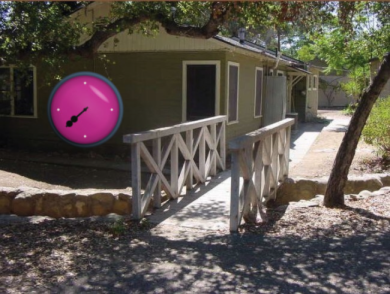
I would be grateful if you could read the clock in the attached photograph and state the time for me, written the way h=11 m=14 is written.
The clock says h=7 m=38
